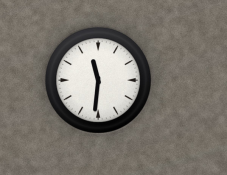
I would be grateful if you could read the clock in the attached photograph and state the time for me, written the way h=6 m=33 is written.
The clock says h=11 m=31
